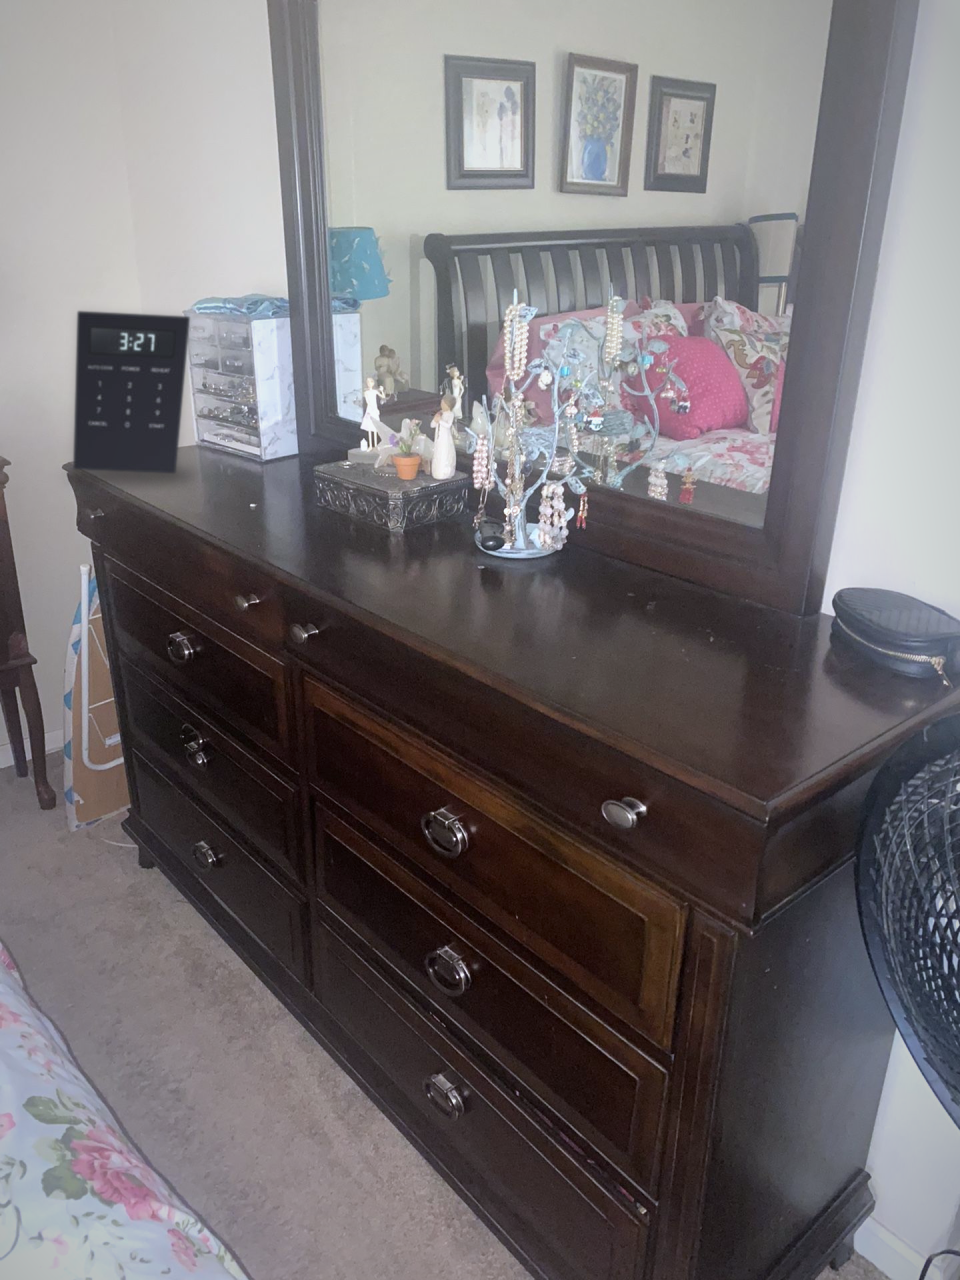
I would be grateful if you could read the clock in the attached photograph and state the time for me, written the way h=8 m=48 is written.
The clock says h=3 m=27
